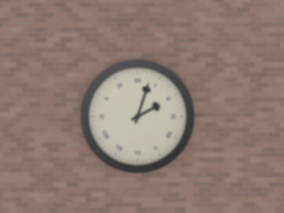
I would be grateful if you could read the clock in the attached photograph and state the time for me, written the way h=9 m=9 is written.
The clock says h=2 m=3
